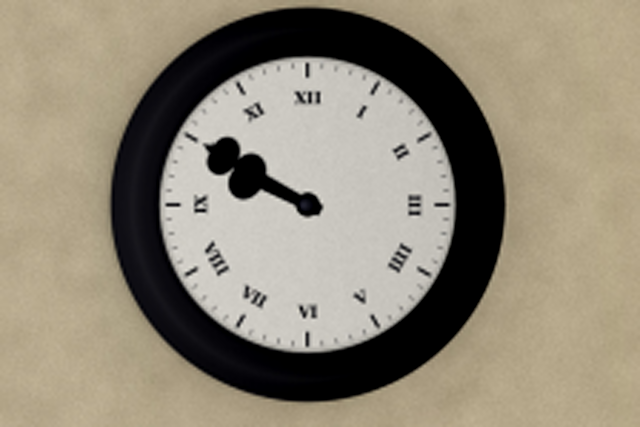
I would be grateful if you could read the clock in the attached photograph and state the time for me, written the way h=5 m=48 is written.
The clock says h=9 m=50
